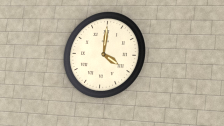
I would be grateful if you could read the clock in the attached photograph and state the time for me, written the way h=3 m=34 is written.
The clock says h=4 m=0
